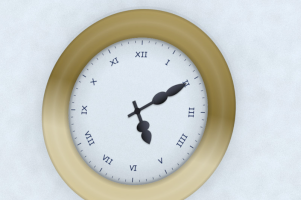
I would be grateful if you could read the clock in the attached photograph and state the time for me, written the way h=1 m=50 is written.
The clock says h=5 m=10
